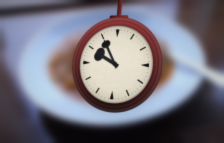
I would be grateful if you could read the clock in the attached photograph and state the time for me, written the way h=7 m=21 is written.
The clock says h=9 m=55
